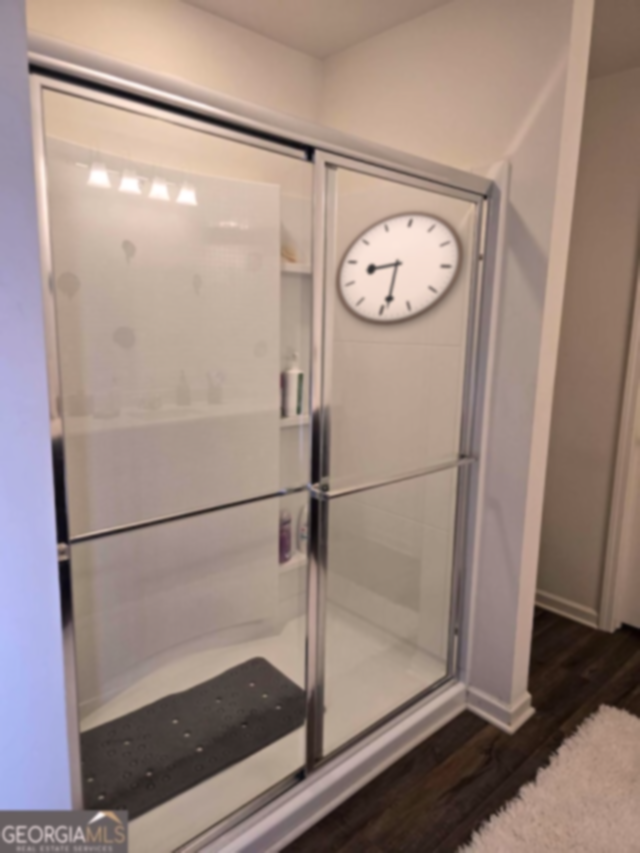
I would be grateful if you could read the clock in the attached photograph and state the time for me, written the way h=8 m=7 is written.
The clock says h=8 m=29
